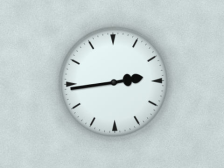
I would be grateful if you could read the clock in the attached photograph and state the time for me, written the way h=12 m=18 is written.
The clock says h=2 m=44
